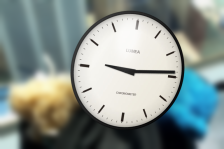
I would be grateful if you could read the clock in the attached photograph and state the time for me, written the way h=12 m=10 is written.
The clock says h=9 m=14
